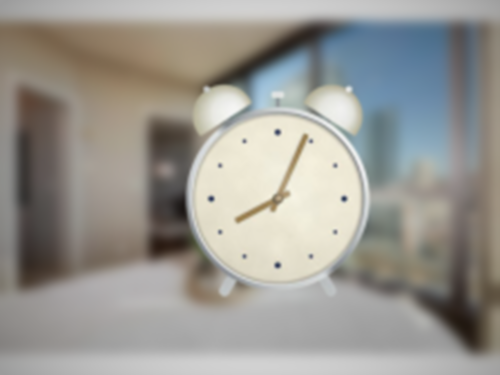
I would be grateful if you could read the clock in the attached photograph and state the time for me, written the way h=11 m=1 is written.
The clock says h=8 m=4
